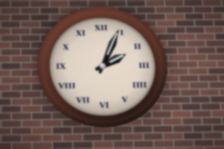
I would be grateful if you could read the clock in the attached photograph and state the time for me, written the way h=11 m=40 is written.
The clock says h=2 m=4
